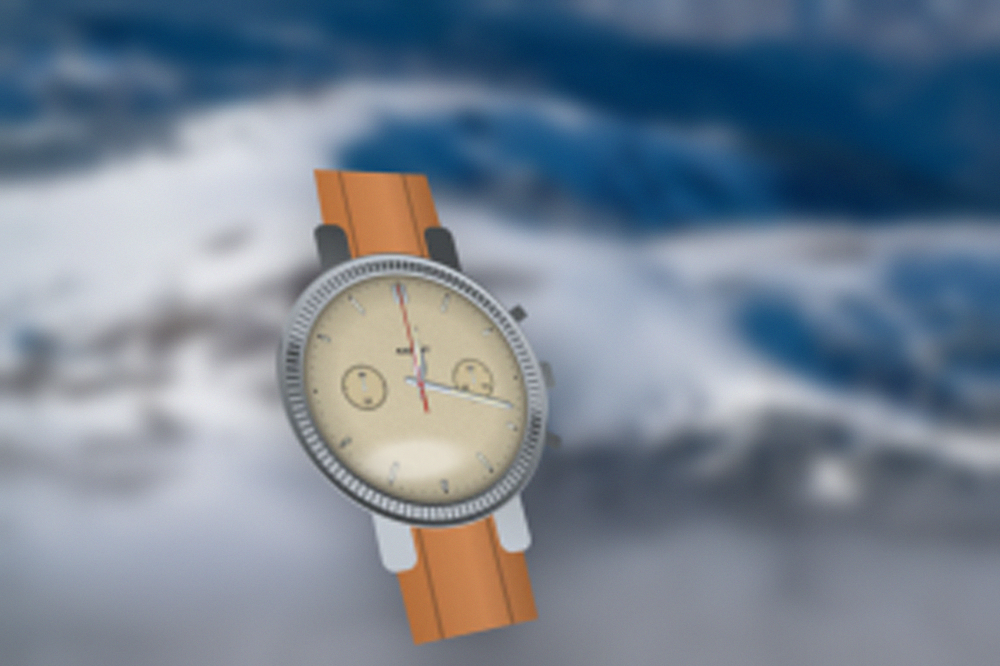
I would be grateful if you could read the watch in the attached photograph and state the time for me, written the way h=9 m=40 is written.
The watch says h=12 m=18
